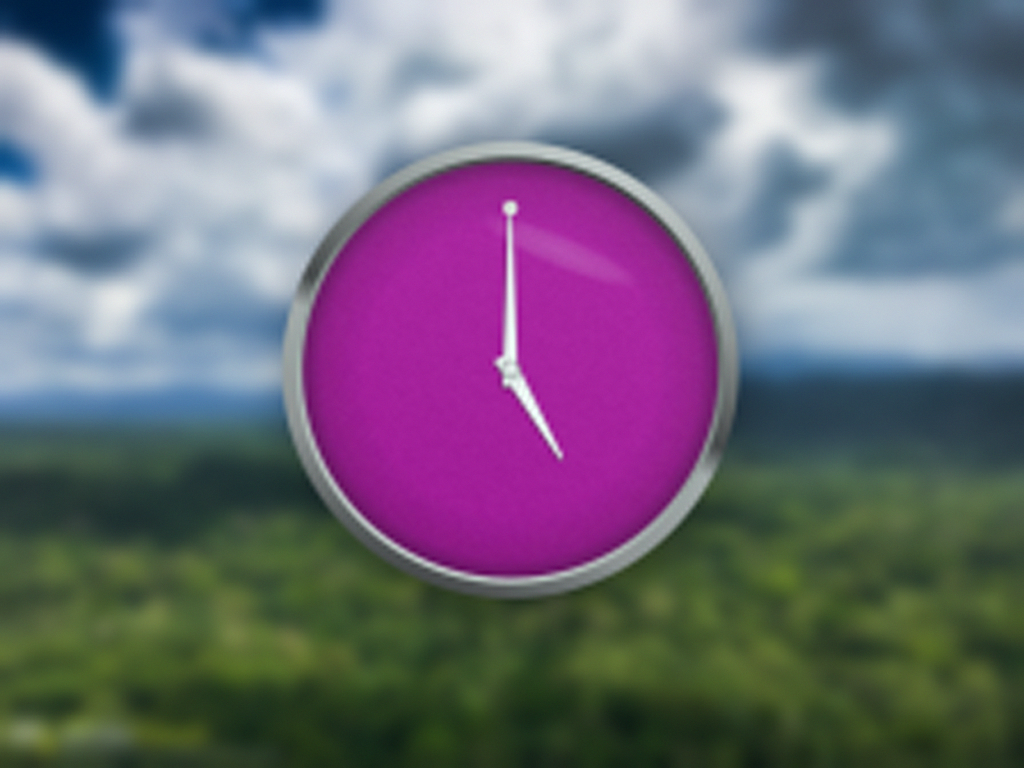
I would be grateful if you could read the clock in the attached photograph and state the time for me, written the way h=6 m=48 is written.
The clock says h=5 m=0
